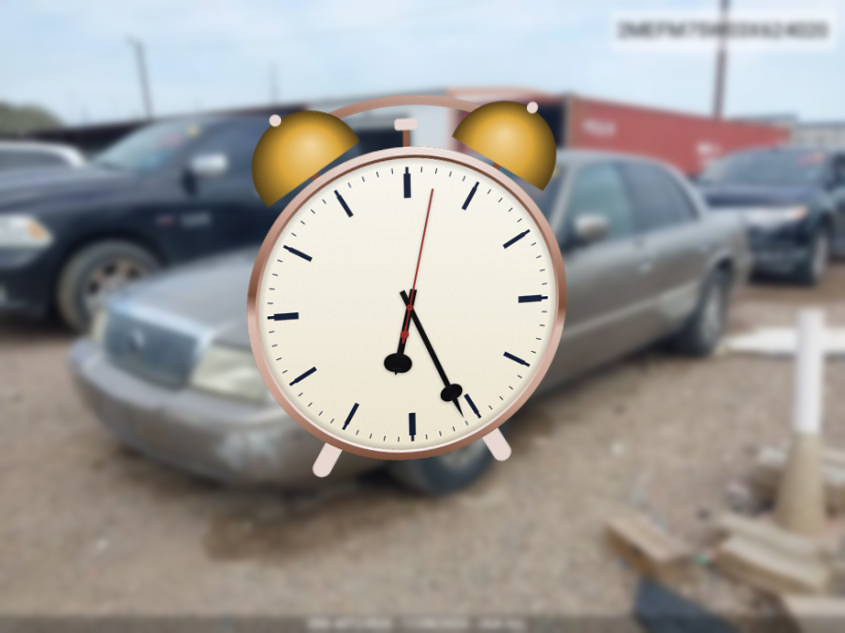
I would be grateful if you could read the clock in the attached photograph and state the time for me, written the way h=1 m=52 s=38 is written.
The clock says h=6 m=26 s=2
